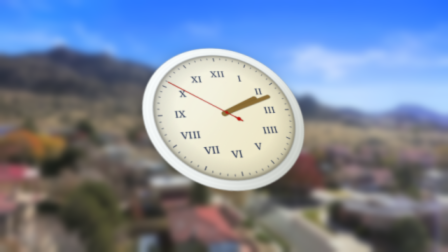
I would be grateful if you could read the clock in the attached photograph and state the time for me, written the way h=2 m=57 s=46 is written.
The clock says h=2 m=11 s=51
